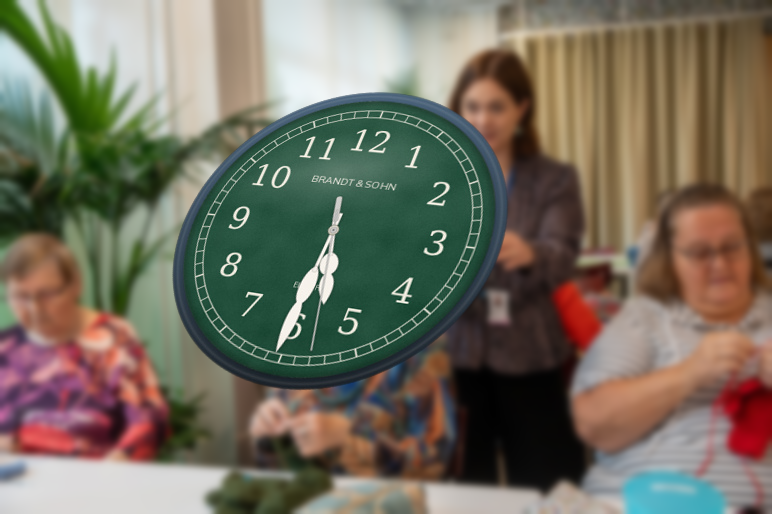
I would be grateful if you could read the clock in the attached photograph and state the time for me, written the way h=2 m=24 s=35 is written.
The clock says h=5 m=30 s=28
